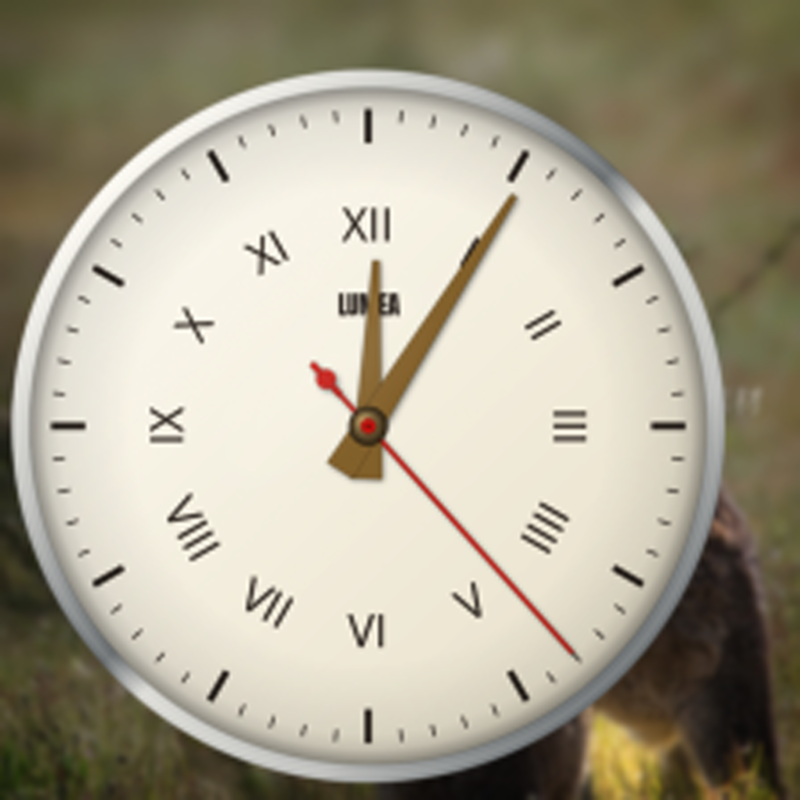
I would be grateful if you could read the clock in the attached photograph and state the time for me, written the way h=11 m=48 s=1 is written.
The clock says h=12 m=5 s=23
